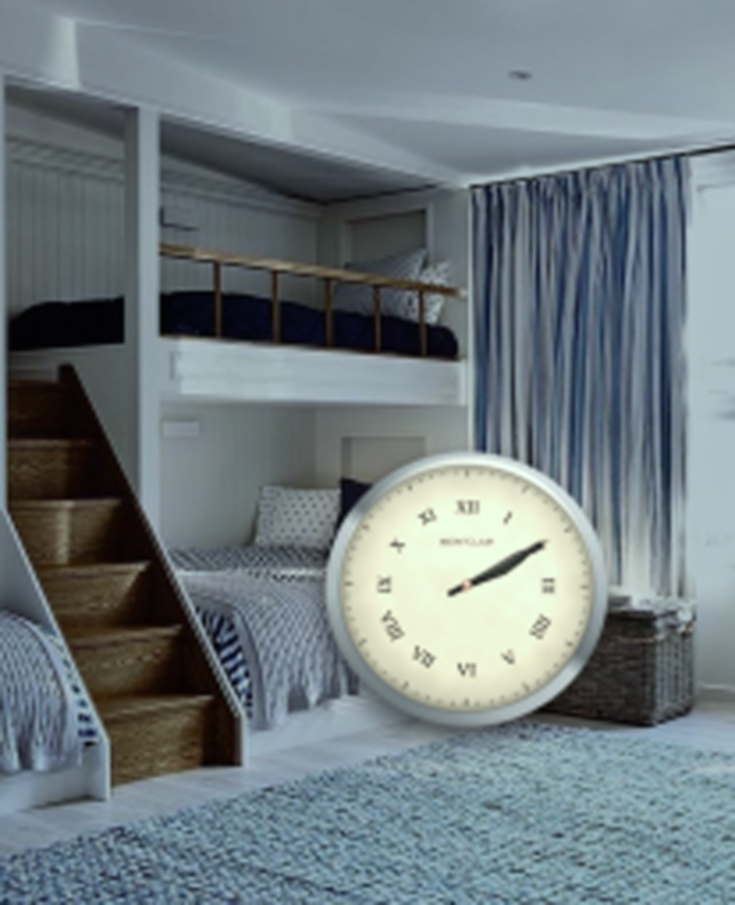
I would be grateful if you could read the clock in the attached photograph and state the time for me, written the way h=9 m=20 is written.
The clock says h=2 m=10
